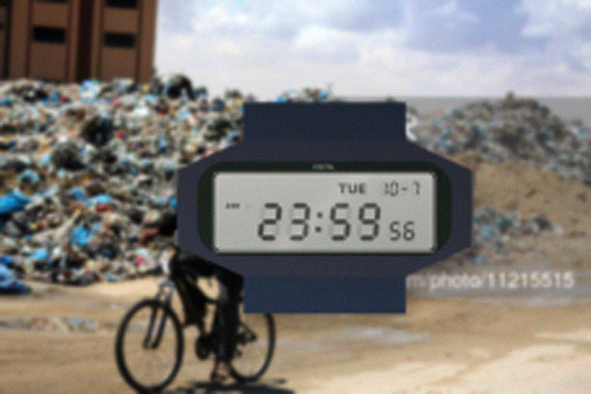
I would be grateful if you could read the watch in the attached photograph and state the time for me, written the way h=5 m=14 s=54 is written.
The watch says h=23 m=59 s=56
